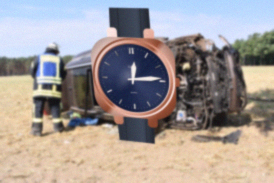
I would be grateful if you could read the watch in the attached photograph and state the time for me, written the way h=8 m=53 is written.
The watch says h=12 m=14
